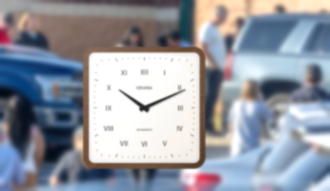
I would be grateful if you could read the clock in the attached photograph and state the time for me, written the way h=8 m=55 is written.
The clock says h=10 m=11
